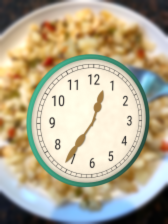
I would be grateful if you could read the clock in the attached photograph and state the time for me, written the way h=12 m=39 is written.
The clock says h=12 m=36
